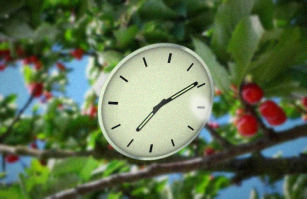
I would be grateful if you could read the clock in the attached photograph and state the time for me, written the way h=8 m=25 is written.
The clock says h=7 m=9
